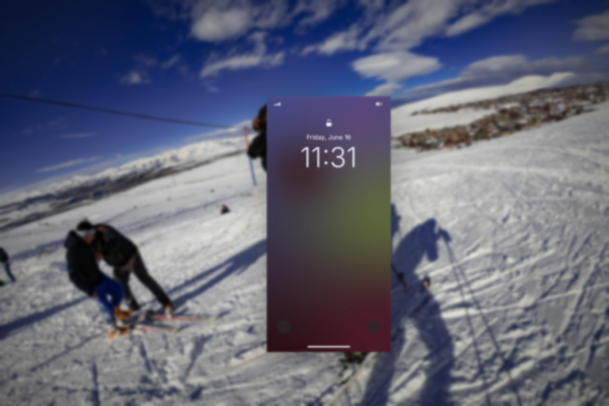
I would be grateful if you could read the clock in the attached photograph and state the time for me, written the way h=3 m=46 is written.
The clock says h=11 m=31
